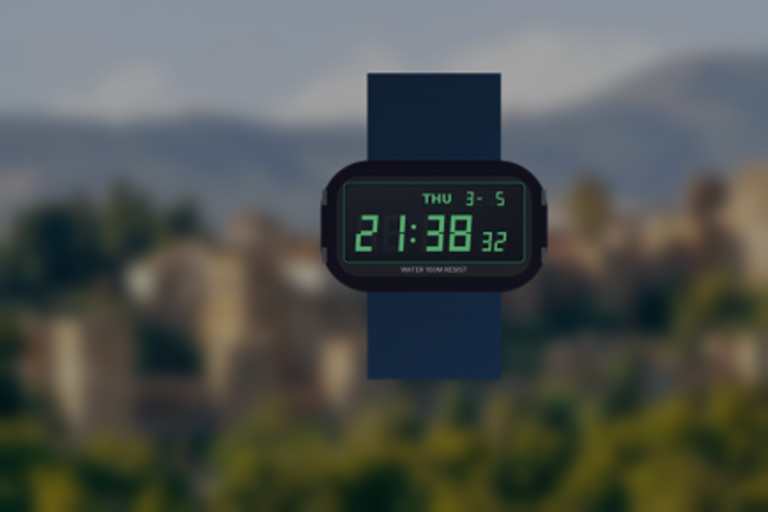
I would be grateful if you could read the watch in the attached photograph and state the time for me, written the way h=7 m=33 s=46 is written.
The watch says h=21 m=38 s=32
